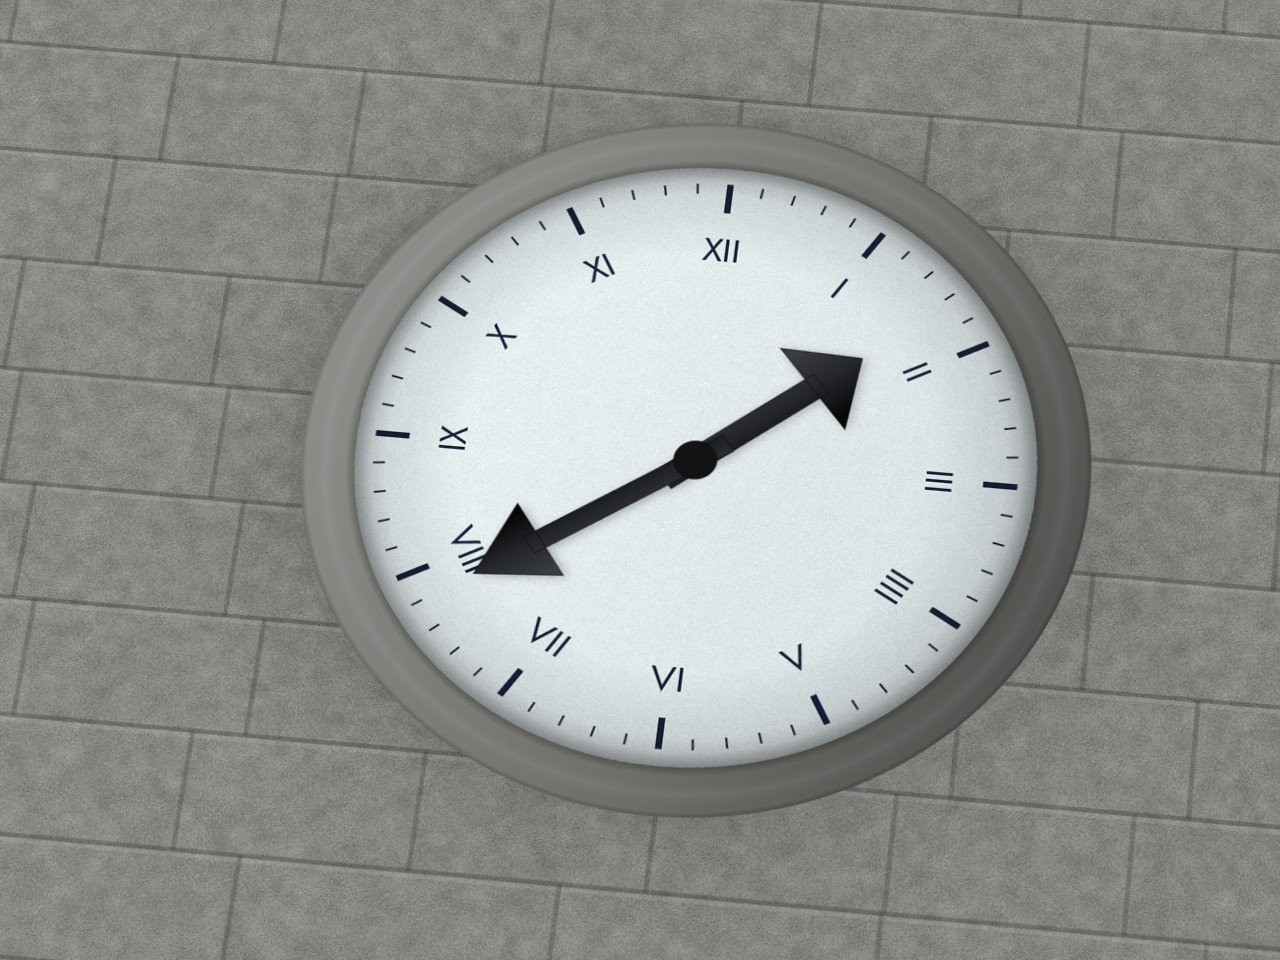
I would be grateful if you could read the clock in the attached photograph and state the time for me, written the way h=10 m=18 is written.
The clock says h=1 m=39
